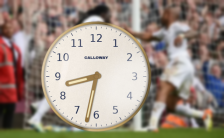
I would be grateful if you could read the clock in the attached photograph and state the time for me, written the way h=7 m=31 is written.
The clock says h=8 m=32
